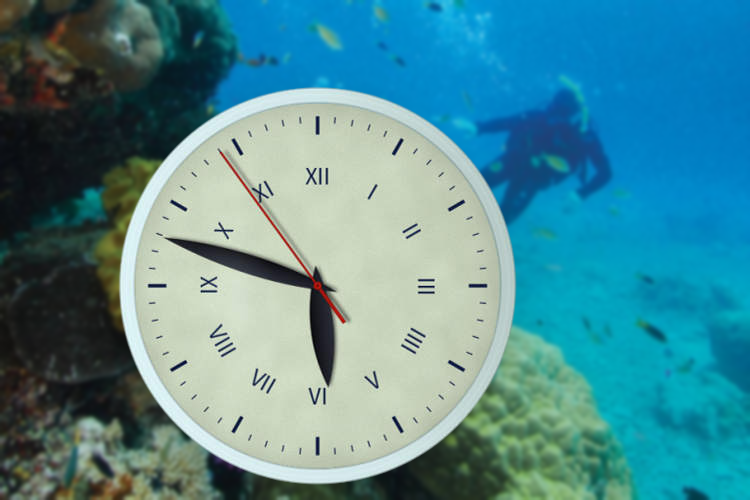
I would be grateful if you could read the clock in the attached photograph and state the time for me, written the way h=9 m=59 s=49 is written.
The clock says h=5 m=47 s=54
